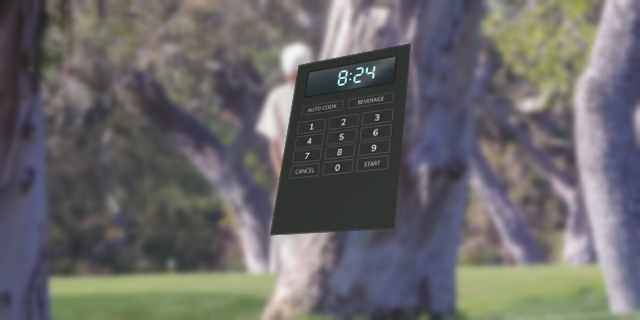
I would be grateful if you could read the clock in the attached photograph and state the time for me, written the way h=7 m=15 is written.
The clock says h=8 m=24
